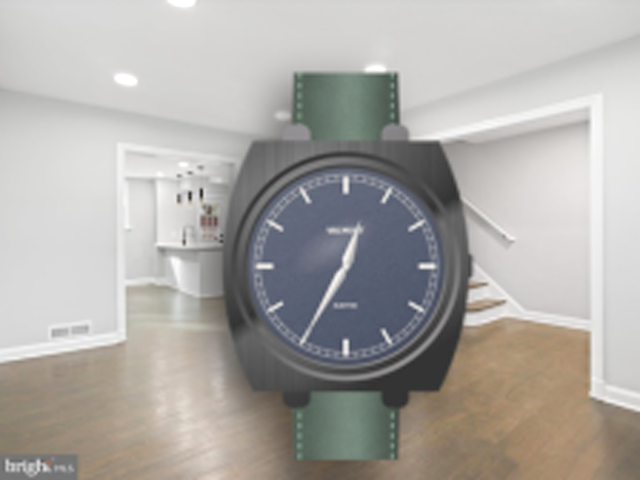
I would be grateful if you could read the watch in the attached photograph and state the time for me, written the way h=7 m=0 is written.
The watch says h=12 m=35
